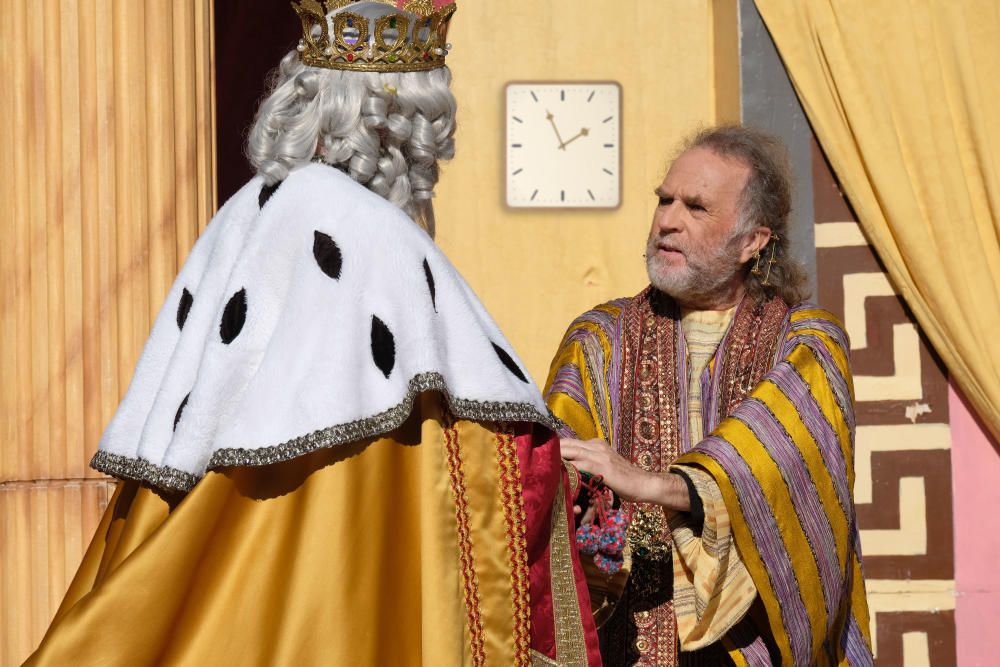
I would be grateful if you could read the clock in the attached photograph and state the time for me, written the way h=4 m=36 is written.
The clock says h=1 m=56
